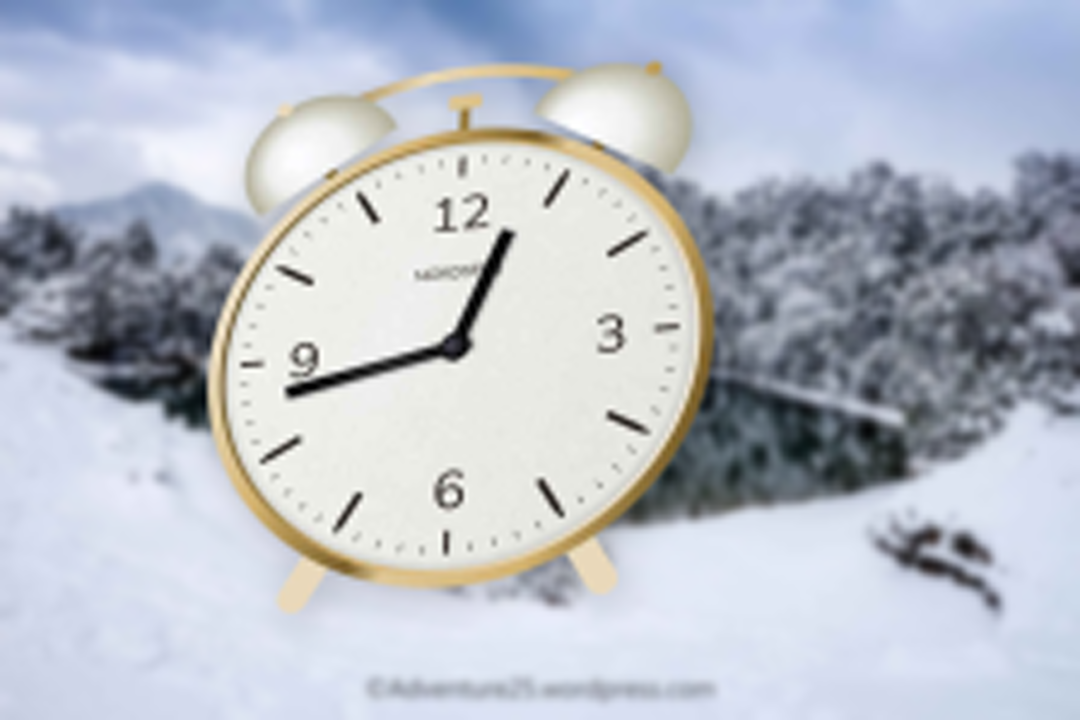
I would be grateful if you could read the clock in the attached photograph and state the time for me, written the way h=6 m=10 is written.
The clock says h=12 m=43
